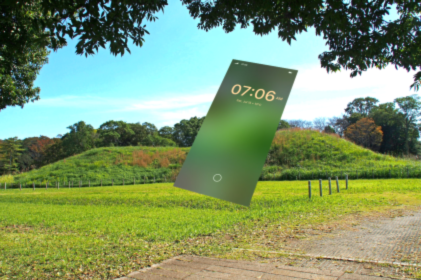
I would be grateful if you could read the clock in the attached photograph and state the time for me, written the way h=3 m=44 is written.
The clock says h=7 m=6
